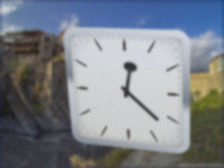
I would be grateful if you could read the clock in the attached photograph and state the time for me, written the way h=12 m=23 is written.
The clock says h=12 m=22
